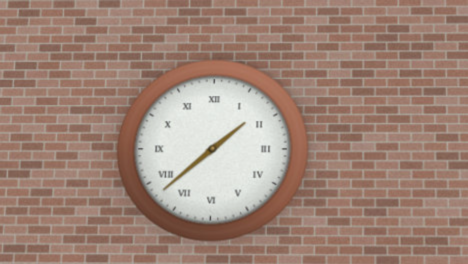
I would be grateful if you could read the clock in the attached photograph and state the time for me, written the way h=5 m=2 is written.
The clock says h=1 m=38
